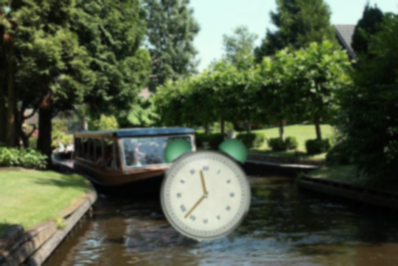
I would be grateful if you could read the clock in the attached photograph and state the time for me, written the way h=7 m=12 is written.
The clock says h=11 m=37
